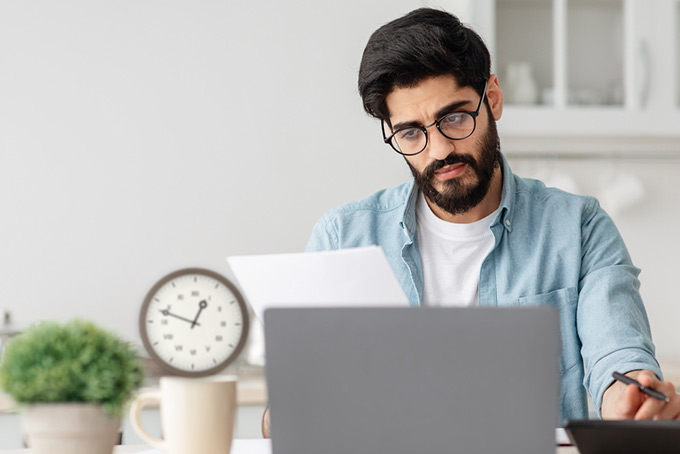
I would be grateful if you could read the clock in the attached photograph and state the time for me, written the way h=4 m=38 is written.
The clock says h=12 m=48
